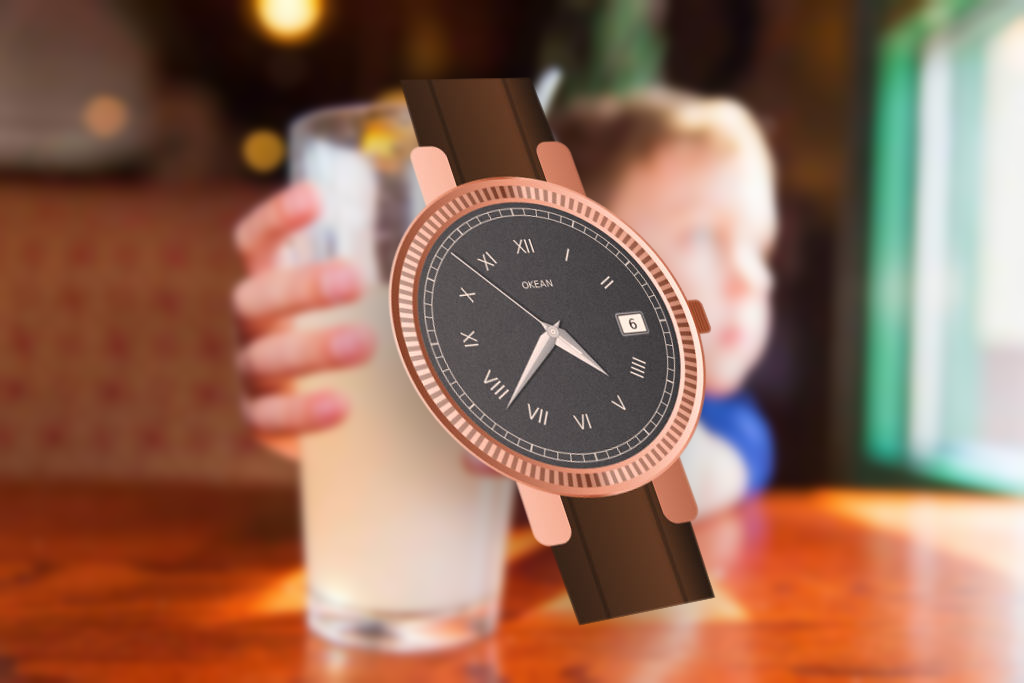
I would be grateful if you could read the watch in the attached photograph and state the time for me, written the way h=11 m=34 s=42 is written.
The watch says h=4 m=37 s=53
